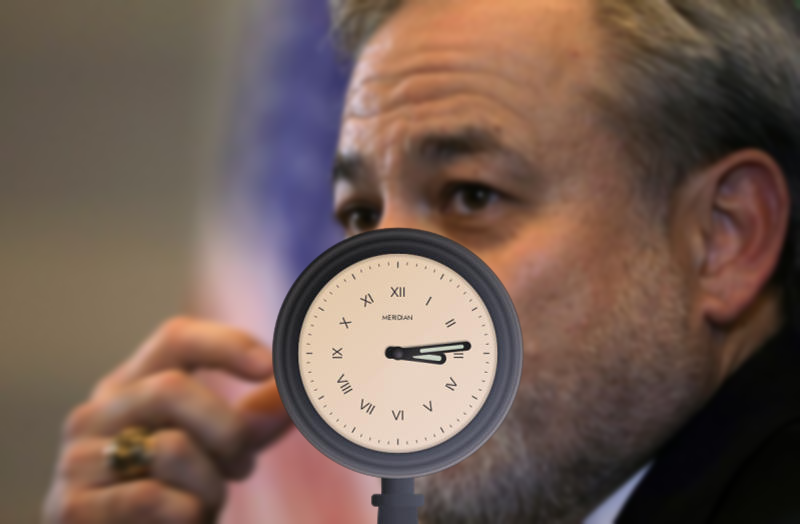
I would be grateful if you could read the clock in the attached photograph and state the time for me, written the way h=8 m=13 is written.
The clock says h=3 m=14
